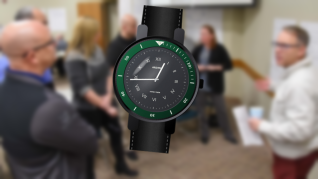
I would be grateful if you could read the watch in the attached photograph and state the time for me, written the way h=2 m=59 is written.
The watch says h=12 m=44
